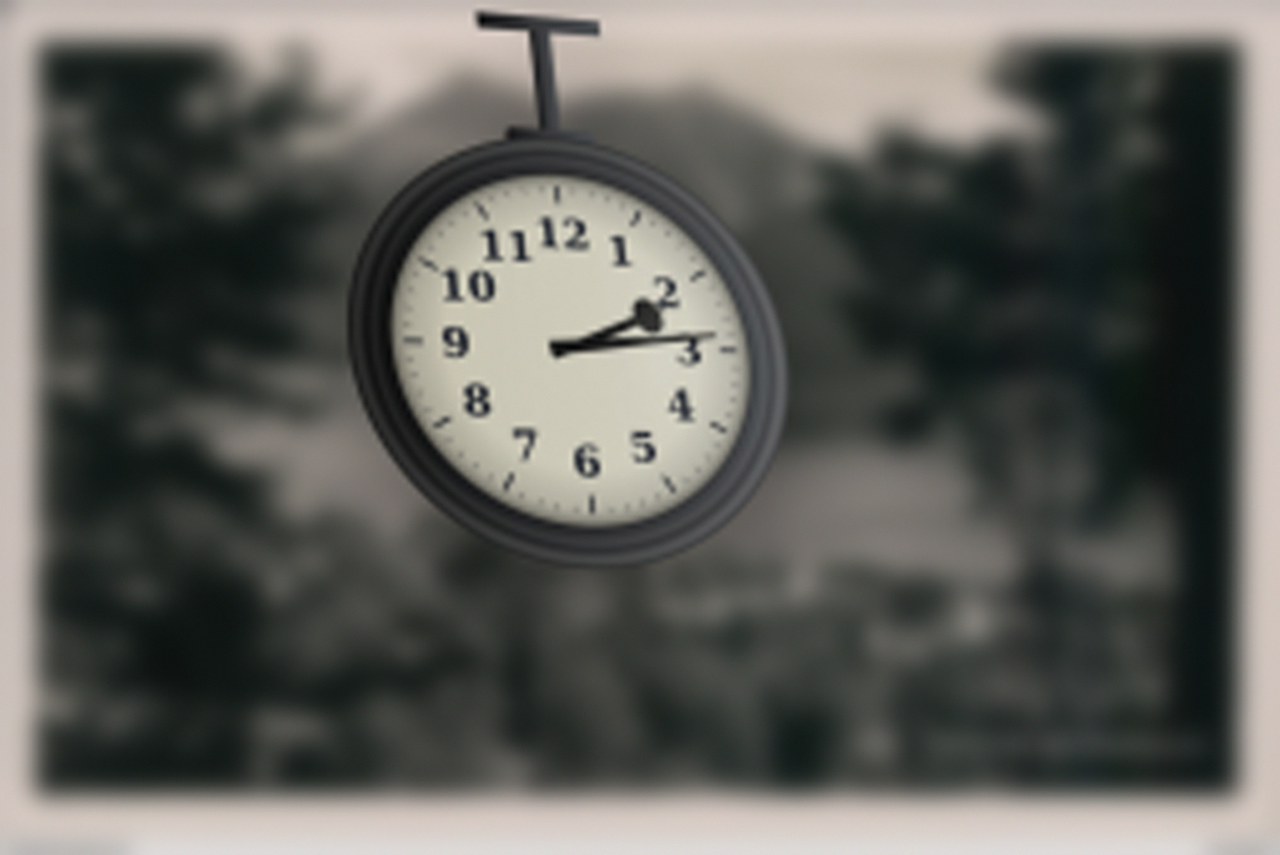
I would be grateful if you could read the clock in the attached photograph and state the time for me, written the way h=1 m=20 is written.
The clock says h=2 m=14
